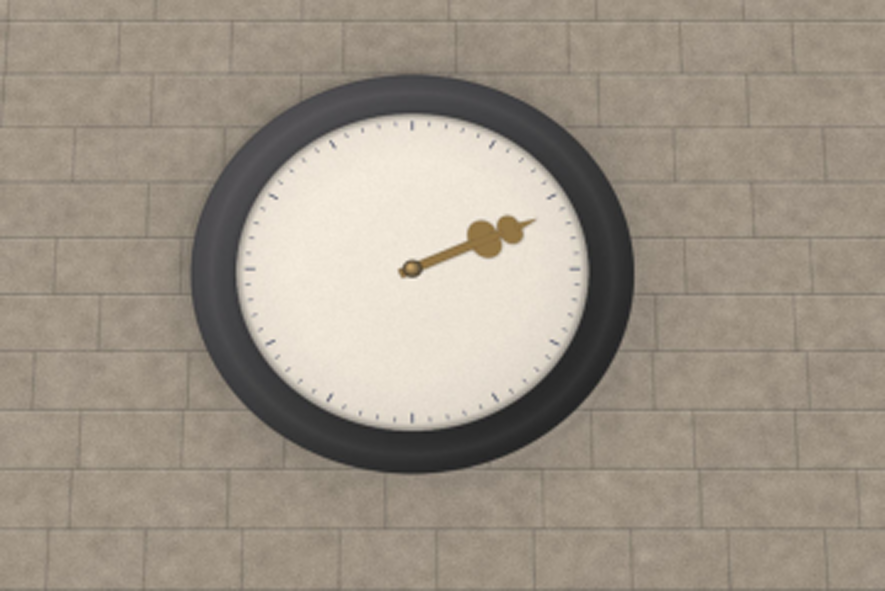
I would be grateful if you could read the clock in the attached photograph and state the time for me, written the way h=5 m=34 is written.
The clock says h=2 m=11
